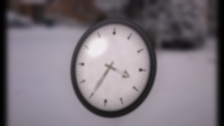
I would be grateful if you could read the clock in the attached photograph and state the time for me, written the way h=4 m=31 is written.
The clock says h=3 m=35
